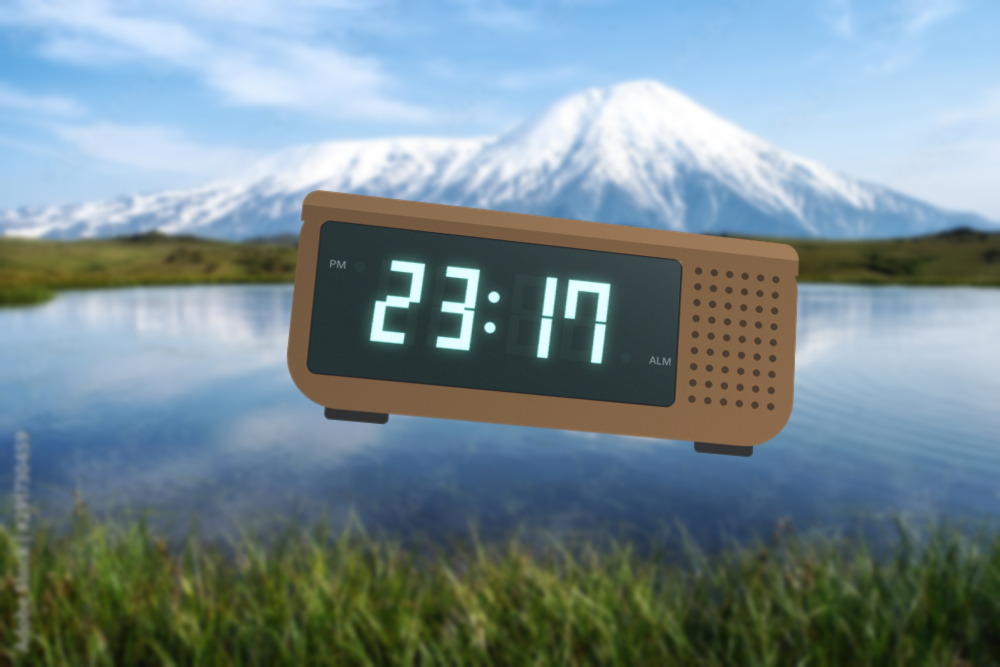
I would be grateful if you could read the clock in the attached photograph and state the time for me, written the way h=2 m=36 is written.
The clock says h=23 m=17
